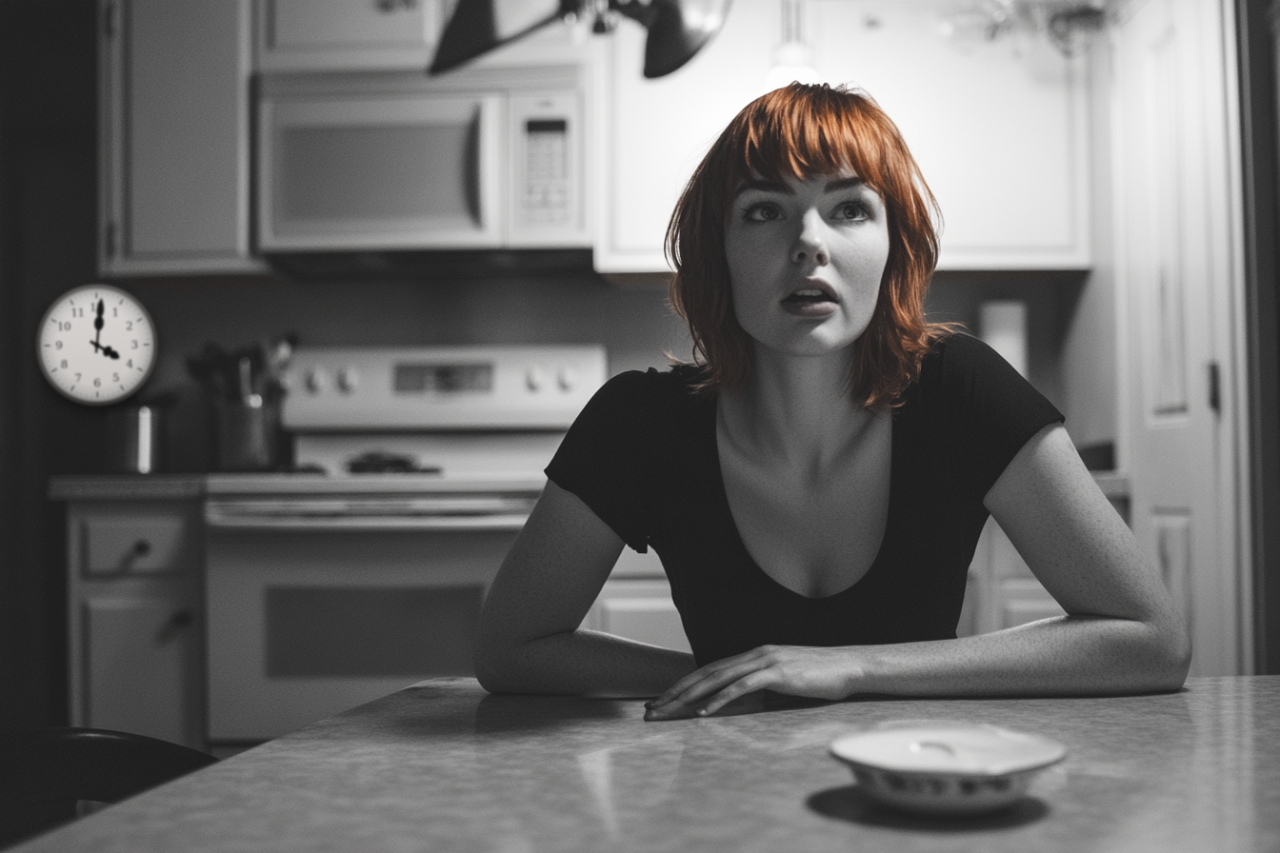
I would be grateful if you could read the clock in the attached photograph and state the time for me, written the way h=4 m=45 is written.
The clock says h=4 m=1
